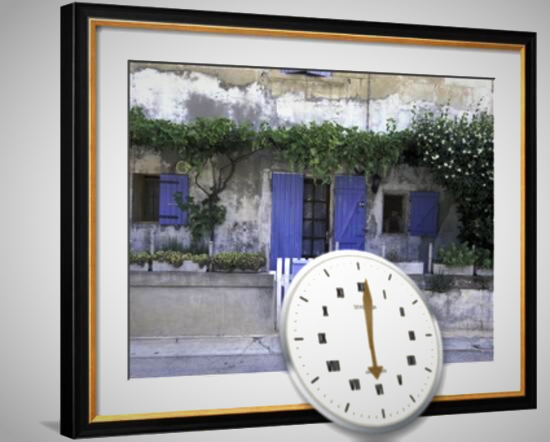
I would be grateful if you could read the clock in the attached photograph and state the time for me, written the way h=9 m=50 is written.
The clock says h=6 m=1
